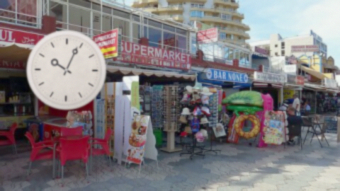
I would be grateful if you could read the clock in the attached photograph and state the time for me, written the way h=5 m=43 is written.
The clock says h=10 m=4
